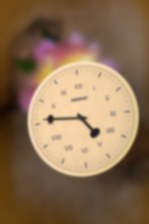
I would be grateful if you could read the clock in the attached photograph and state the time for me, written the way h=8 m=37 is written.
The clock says h=4 m=46
